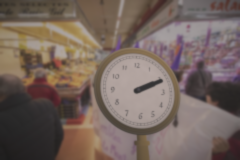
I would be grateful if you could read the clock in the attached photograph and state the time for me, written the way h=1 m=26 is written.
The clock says h=2 m=11
